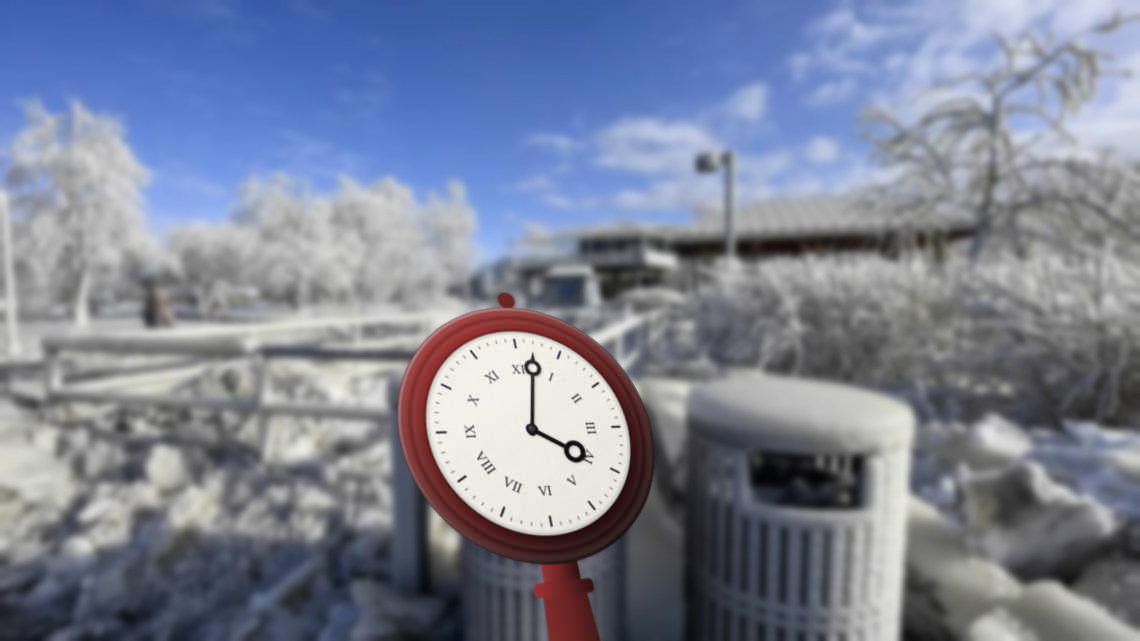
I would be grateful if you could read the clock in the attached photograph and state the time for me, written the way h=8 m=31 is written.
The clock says h=4 m=2
